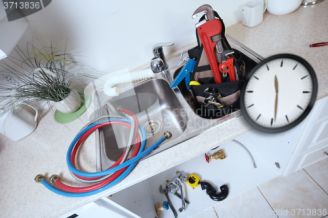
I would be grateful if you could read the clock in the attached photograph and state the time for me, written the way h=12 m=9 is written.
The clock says h=11 m=29
